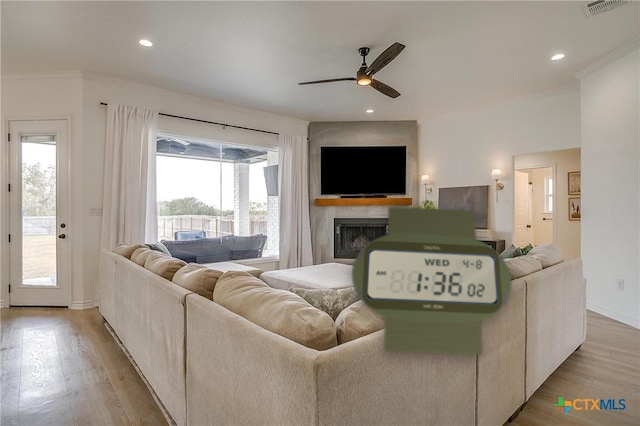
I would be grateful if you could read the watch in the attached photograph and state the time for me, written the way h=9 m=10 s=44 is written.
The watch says h=1 m=36 s=2
